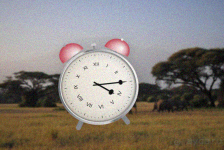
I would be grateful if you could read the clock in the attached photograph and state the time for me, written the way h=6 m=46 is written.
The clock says h=4 m=15
